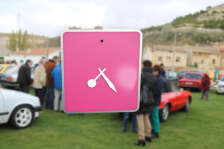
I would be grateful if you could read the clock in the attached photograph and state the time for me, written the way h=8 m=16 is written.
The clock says h=7 m=24
